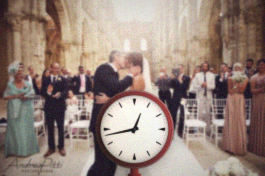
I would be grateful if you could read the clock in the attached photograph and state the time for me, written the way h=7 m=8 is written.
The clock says h=12 m=43
